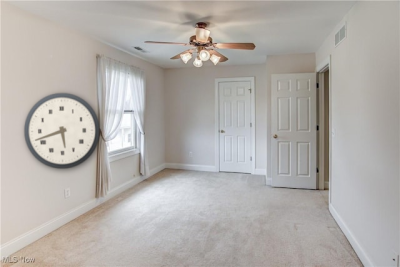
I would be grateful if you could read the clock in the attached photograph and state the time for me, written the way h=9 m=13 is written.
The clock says h=5 m=42
